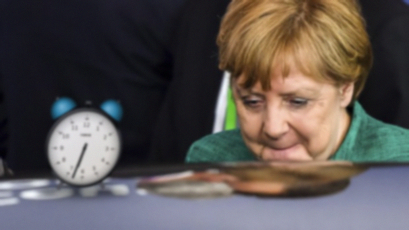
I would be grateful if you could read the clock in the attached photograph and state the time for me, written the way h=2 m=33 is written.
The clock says h=6 m=33
